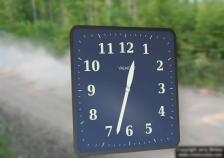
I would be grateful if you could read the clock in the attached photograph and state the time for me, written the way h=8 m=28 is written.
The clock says h=12 m=33
